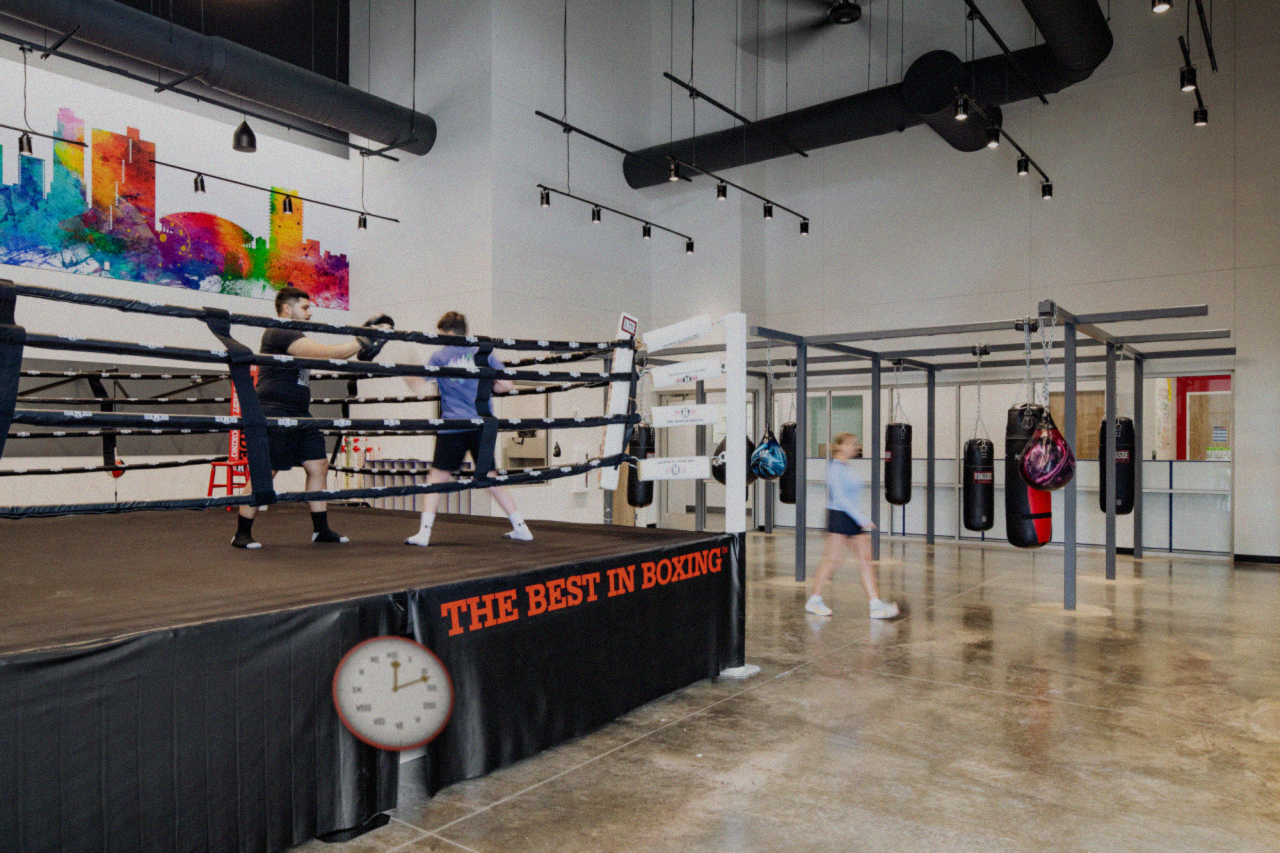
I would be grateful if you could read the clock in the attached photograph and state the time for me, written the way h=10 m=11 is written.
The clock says h=12 m=12
